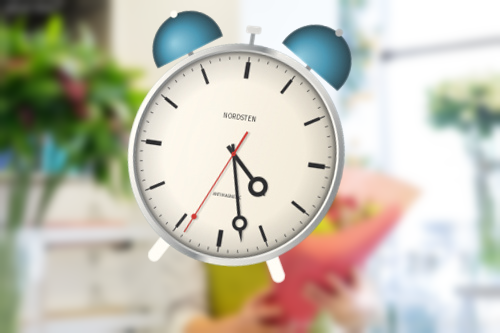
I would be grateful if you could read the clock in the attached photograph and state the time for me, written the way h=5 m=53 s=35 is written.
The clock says h=4 m=27 s=34
